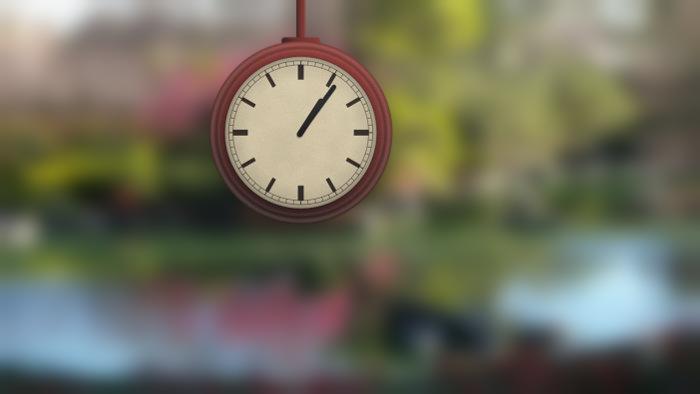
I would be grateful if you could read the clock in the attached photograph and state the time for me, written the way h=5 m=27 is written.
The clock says h=1 m=6
